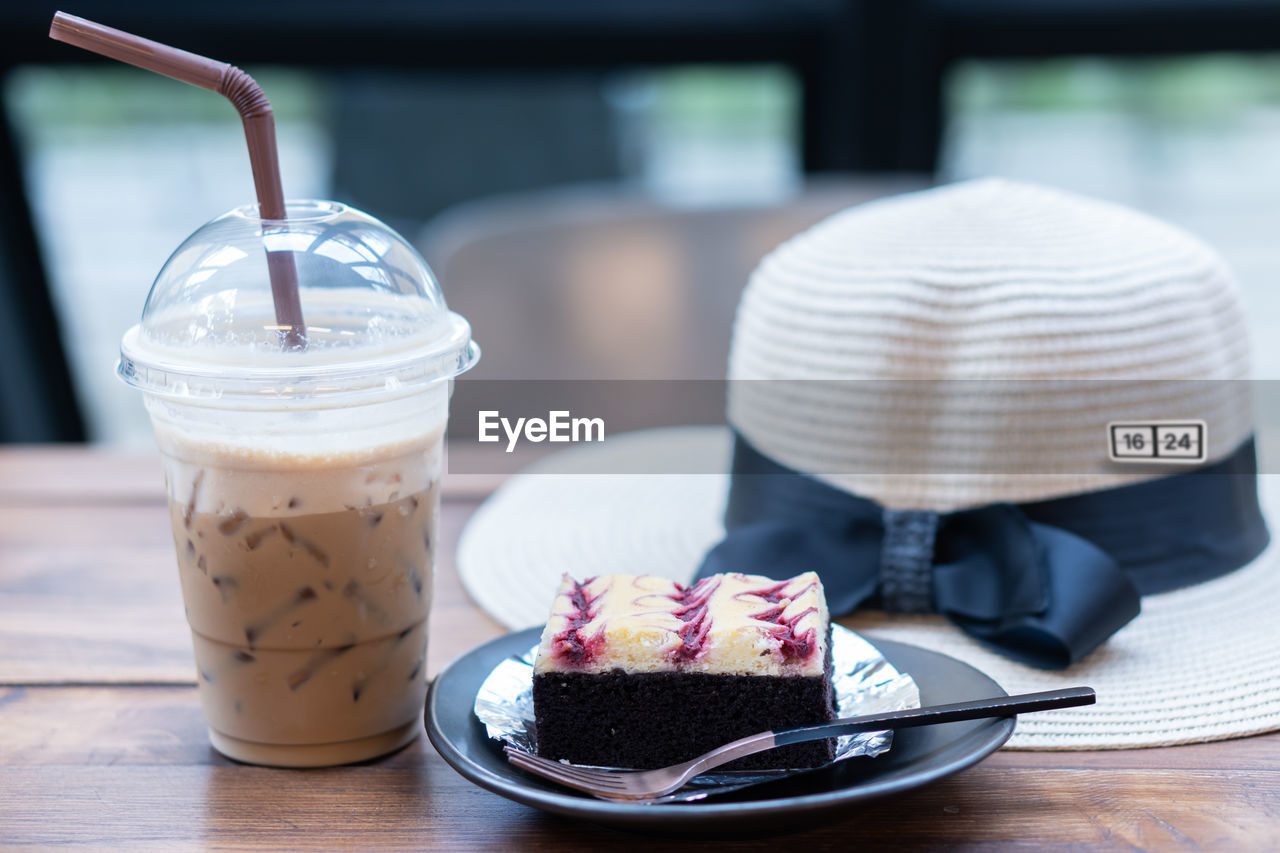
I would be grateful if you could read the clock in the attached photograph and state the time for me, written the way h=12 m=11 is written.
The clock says h=16 m=24
